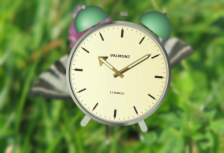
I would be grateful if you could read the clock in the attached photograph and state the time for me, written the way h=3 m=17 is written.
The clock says h=10 m=9
